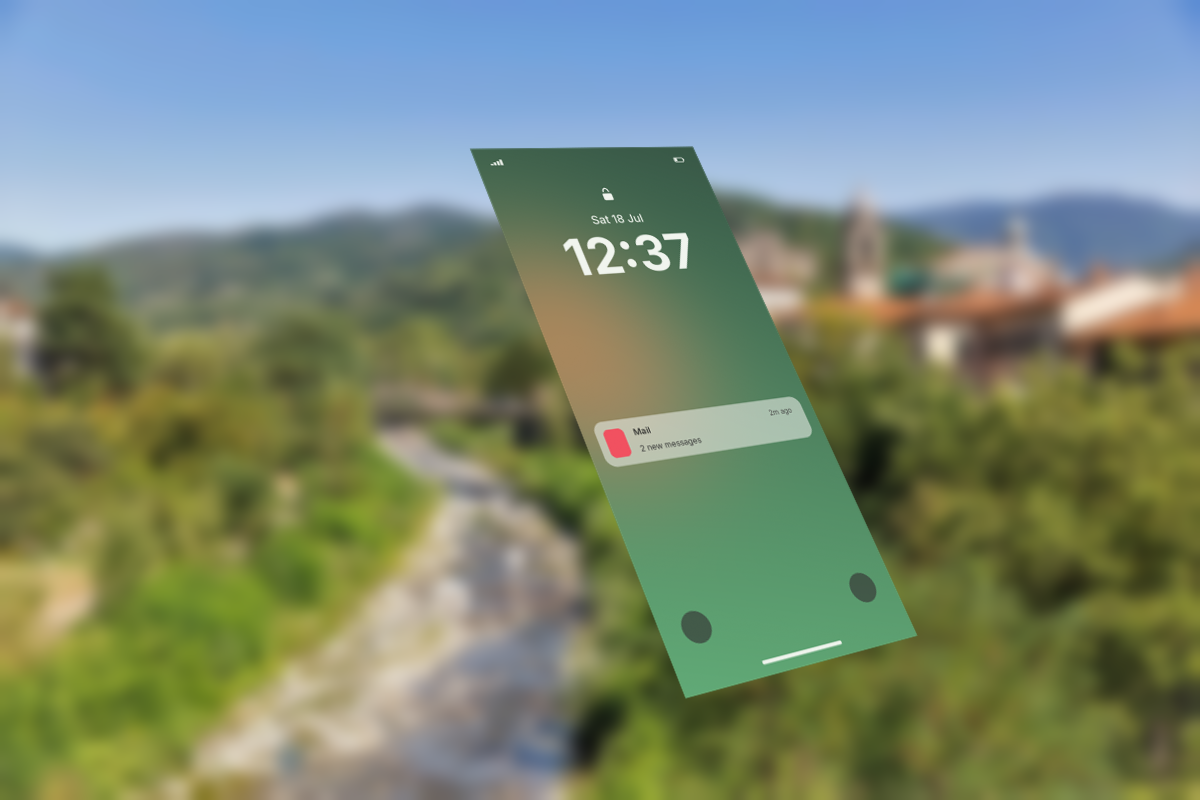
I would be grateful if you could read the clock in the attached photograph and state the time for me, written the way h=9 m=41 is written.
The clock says h=12 m=37
